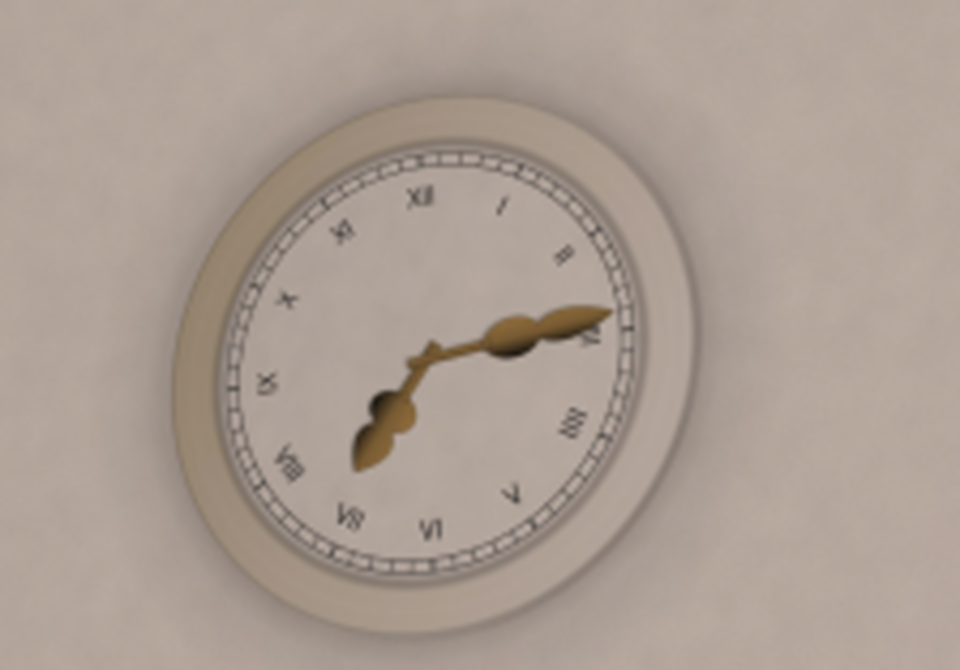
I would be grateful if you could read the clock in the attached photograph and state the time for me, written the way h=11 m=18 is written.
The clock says h=7 m=14
